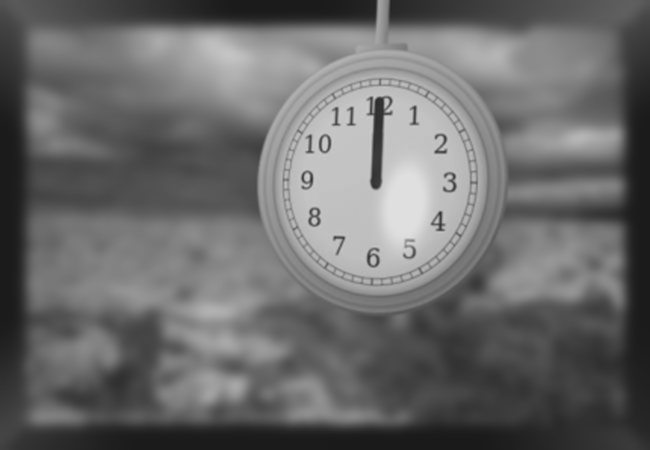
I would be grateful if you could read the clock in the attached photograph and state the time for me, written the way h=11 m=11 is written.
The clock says h=12 m=0
